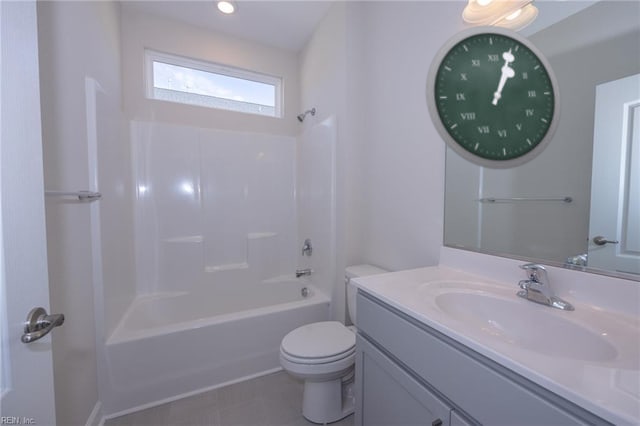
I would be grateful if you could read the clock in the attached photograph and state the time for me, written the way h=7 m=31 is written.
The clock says h=1 m=4
